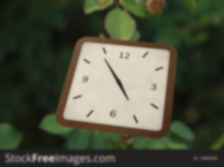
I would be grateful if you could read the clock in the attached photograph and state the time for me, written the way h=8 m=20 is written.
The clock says h=4 m=54
